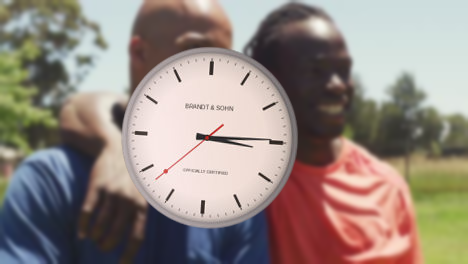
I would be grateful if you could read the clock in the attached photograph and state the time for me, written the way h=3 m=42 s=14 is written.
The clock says h=3 m=14 s=38
